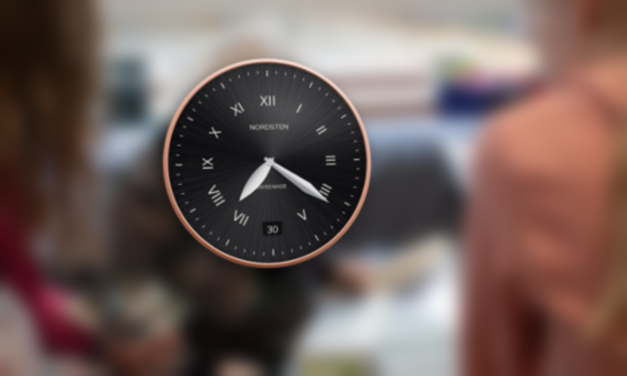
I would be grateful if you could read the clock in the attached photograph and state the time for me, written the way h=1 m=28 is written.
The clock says h=7 m=21
